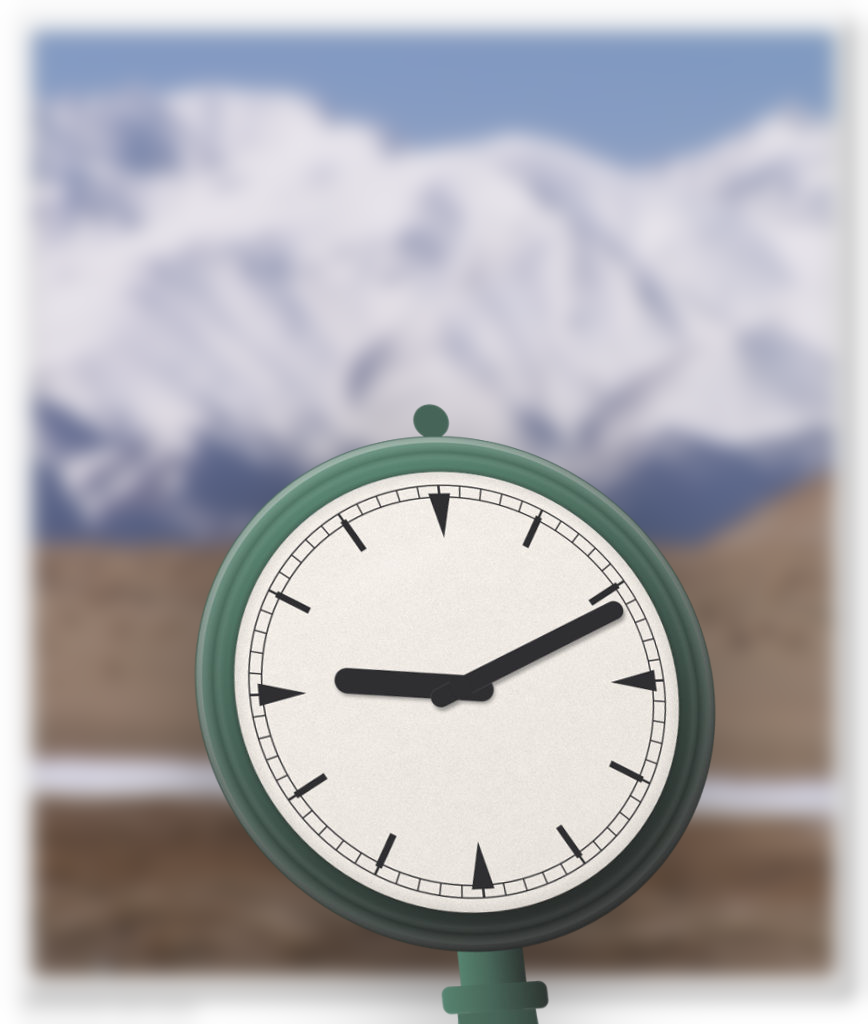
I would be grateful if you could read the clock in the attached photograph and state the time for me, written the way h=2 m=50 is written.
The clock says h=9 m=11
